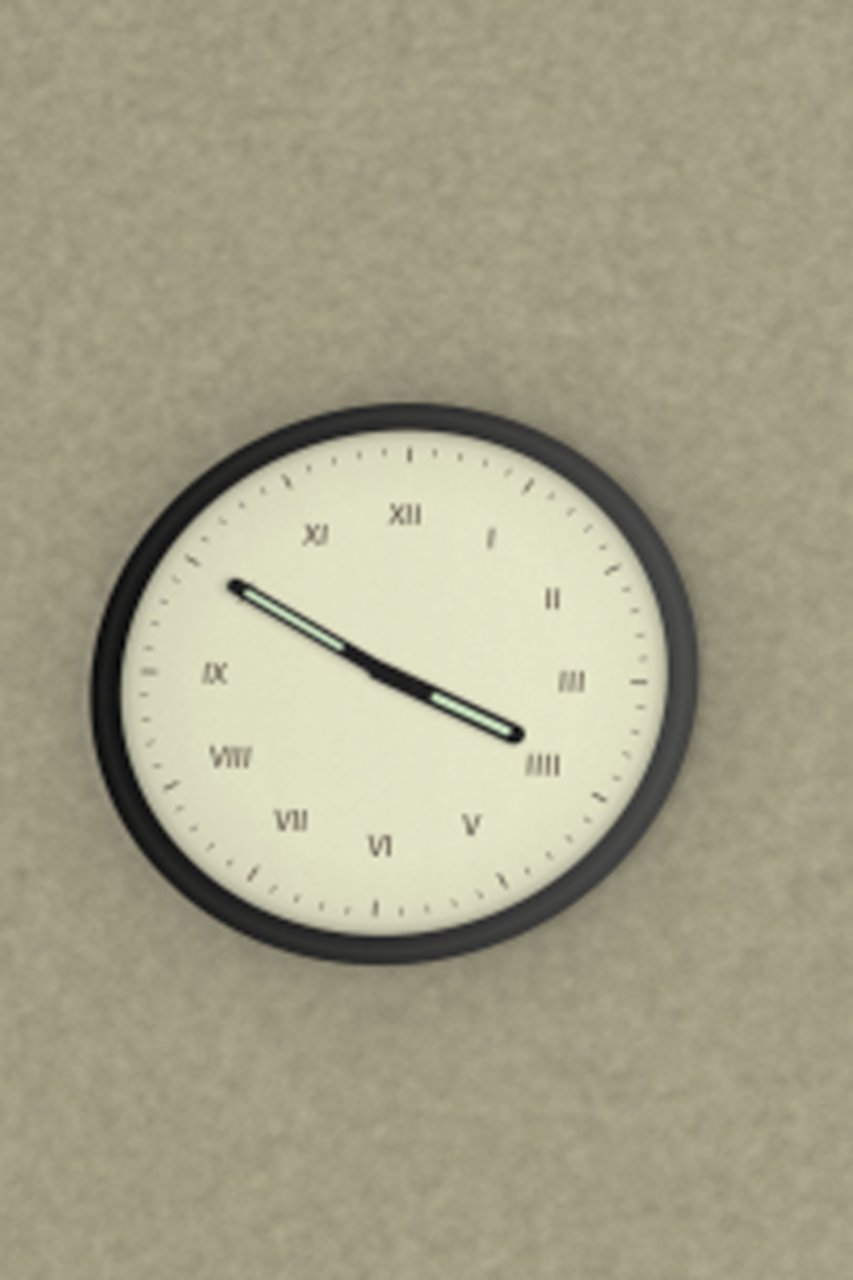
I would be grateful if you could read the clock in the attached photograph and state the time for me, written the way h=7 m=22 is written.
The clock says h=3 m=50
